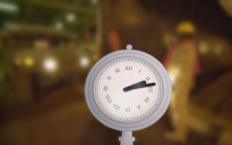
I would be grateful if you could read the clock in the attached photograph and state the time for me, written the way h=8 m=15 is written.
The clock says h=2 m=13
